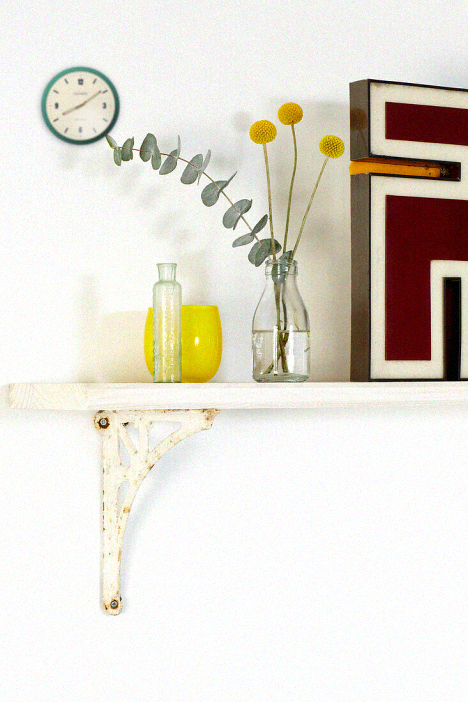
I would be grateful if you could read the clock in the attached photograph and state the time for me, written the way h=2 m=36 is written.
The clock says h=8 m=9
